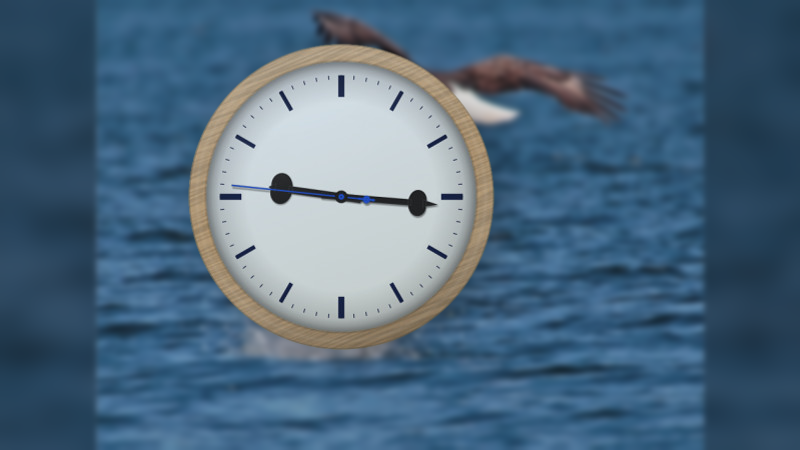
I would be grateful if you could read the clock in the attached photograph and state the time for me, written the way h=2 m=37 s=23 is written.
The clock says h=9 m=15 s=46
